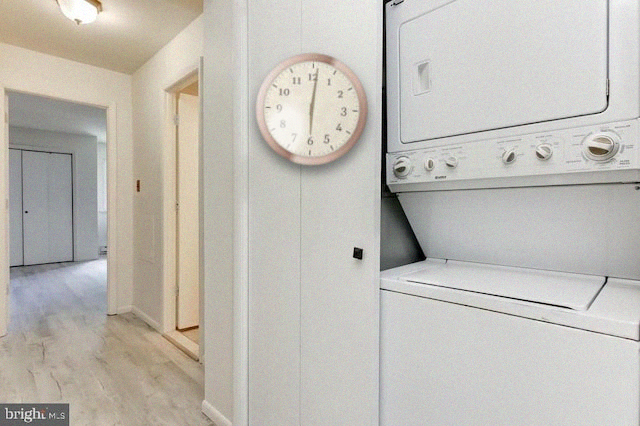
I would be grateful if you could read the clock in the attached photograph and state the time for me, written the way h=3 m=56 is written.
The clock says h=6 m=1
